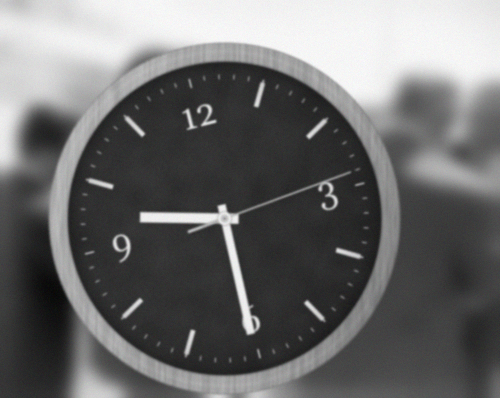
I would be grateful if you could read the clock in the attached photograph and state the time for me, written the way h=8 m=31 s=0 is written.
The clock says h=9 m=30 s=14
